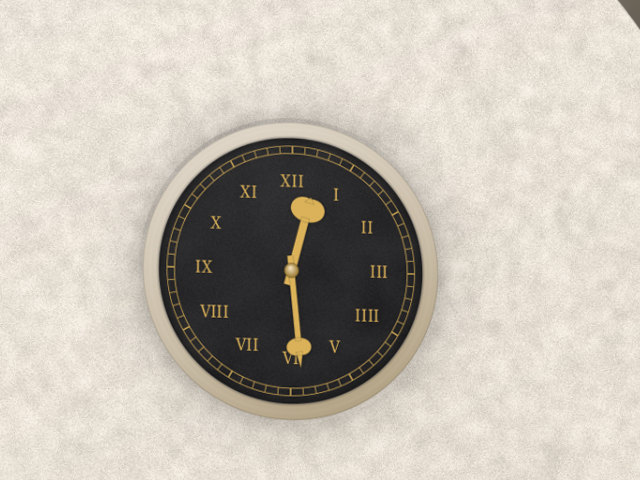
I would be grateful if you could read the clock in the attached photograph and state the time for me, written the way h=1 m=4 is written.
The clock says h=12 m=29
